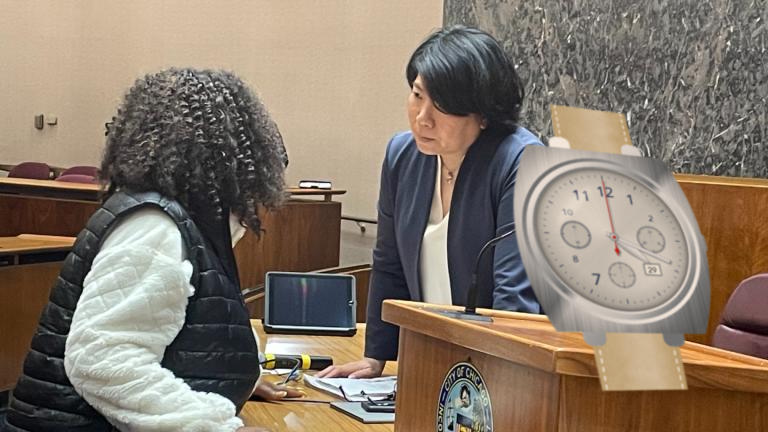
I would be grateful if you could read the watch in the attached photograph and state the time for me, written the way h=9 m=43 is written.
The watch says h=4 m=19
